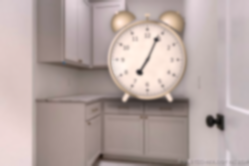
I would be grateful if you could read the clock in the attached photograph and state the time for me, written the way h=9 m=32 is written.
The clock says h=7 m=4
